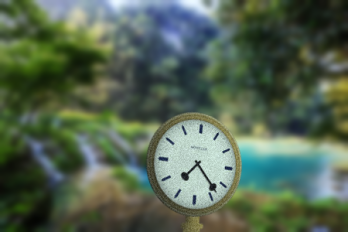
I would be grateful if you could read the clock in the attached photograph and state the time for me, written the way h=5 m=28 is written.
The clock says h=7 m=23
